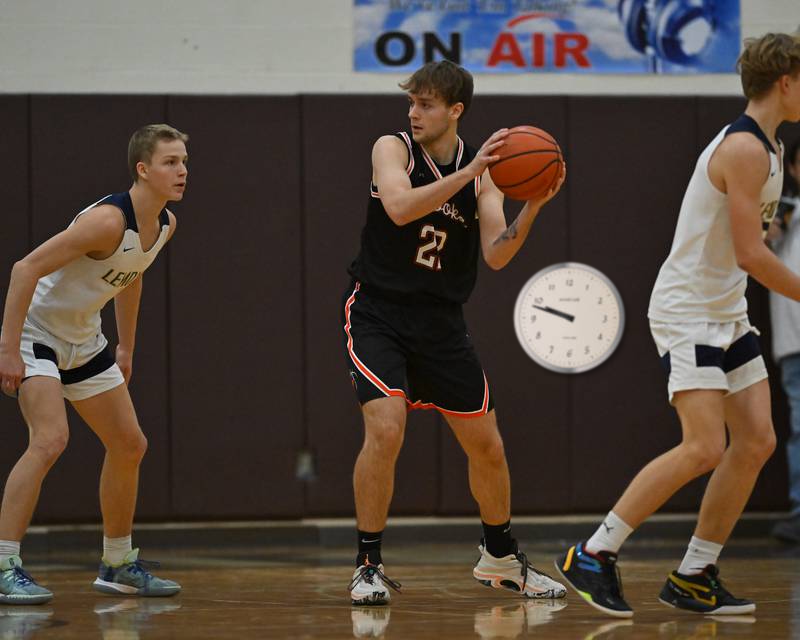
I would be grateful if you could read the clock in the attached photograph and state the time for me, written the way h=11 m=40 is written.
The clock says h=9 m=48
